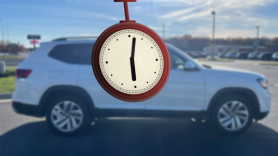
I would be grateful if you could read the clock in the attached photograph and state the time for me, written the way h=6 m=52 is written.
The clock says h=6 m=2
